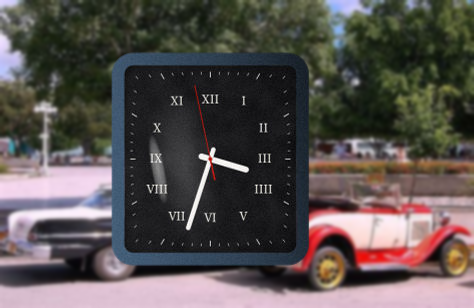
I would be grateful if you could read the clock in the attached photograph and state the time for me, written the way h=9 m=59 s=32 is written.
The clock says h=3 m=32 s=58
